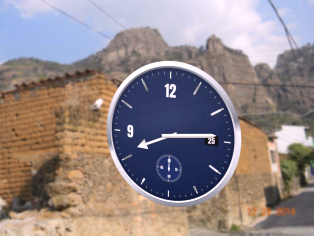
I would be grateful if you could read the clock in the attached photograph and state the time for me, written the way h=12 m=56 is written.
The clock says h=8 m=14
